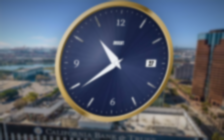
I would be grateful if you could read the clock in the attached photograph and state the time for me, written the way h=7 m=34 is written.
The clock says h=10 m=39
